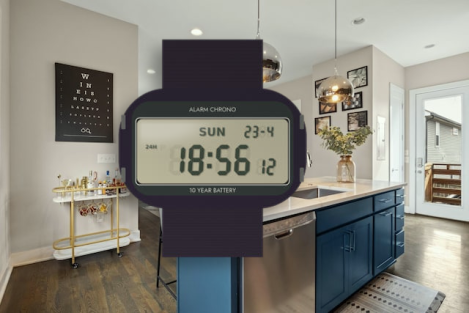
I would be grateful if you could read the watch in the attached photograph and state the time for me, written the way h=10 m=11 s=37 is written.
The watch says h=18 m=56 s=12
